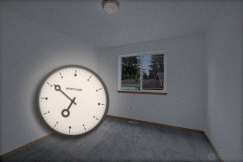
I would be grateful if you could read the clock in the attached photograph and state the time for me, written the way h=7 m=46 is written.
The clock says h=6 m=51
